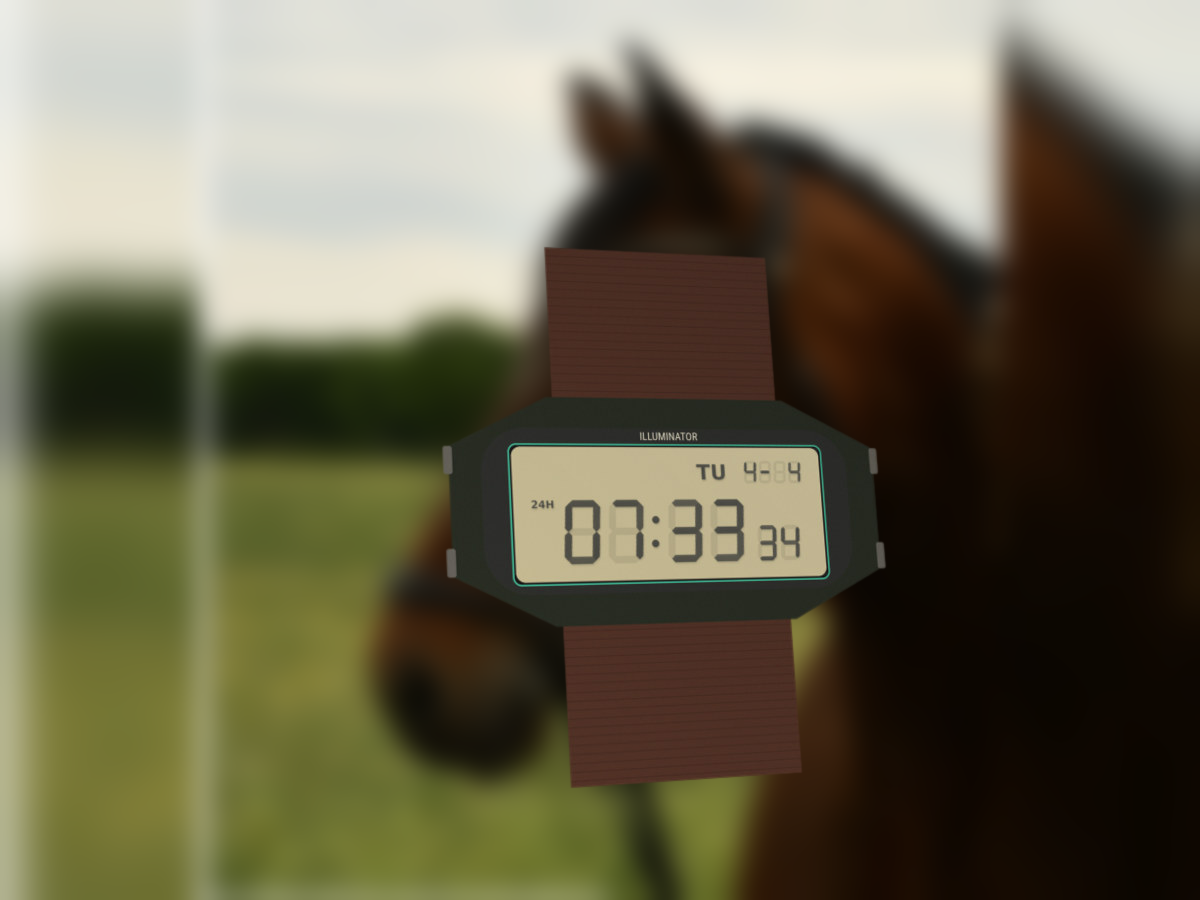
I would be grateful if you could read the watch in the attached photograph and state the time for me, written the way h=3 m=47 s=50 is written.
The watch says h=7 m=33 s=34
